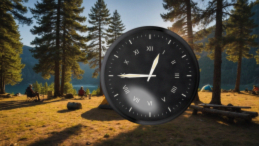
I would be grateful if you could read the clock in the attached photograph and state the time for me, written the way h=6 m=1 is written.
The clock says h=12 m=45
